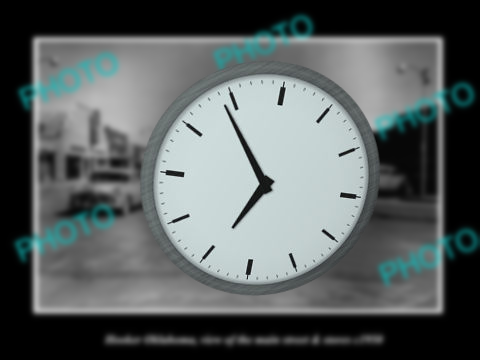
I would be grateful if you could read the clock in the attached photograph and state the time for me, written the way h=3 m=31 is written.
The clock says h=6 m=54
